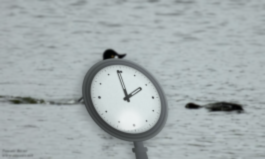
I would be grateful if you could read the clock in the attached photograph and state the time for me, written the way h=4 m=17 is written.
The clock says h=1 m=59
